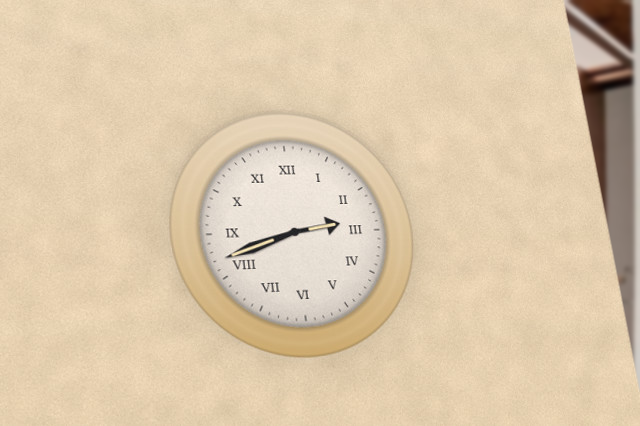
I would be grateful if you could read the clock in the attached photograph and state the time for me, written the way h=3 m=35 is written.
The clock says h=2 m=42
